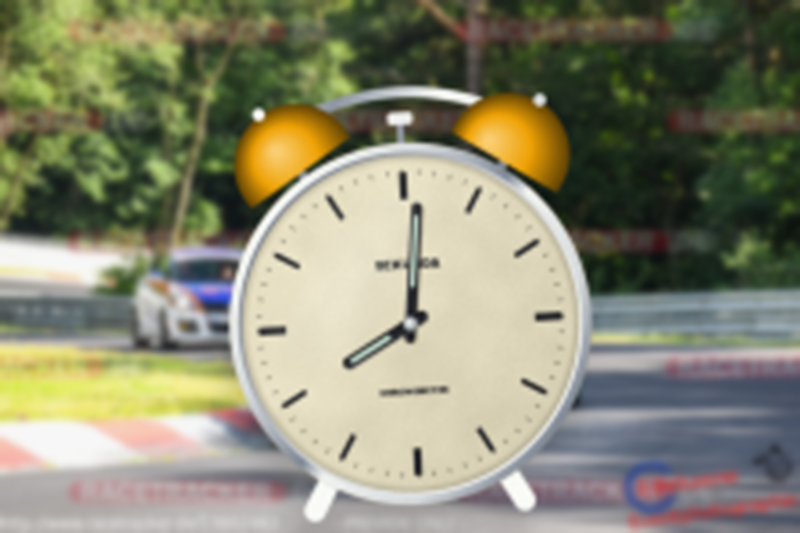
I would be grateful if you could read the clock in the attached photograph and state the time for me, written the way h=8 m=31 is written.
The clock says h=8 m=1
